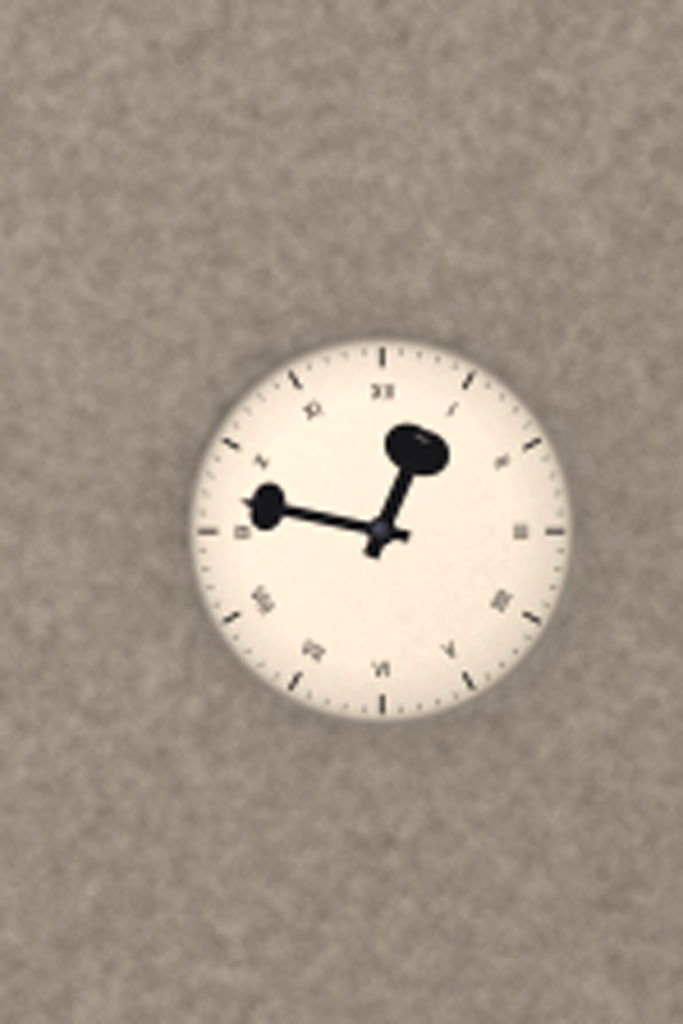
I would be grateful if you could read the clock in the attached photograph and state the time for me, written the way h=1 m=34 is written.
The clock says h=12 m=47
